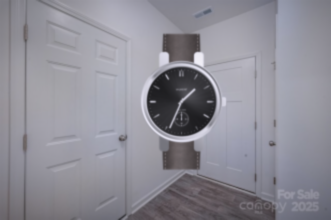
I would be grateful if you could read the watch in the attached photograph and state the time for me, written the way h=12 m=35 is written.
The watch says h=1 m=34
